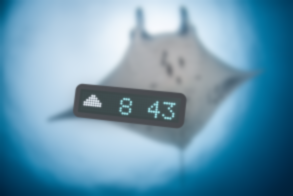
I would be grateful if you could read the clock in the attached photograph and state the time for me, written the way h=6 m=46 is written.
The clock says h=8 m=43
